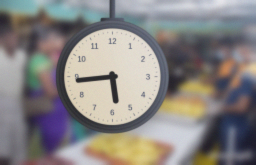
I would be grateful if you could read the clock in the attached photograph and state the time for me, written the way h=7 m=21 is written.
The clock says h=5 m=44
